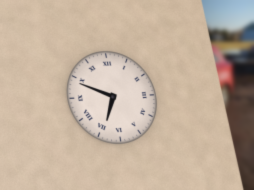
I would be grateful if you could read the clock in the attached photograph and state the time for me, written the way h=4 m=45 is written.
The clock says h=6 m=49
